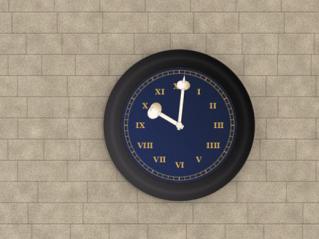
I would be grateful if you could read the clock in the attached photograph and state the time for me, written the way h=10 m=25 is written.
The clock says h=10 m=1
